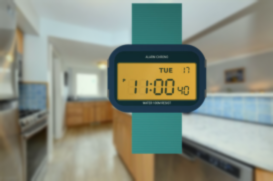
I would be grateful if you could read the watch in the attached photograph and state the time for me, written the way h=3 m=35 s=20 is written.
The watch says h=11 m=0 s=40
